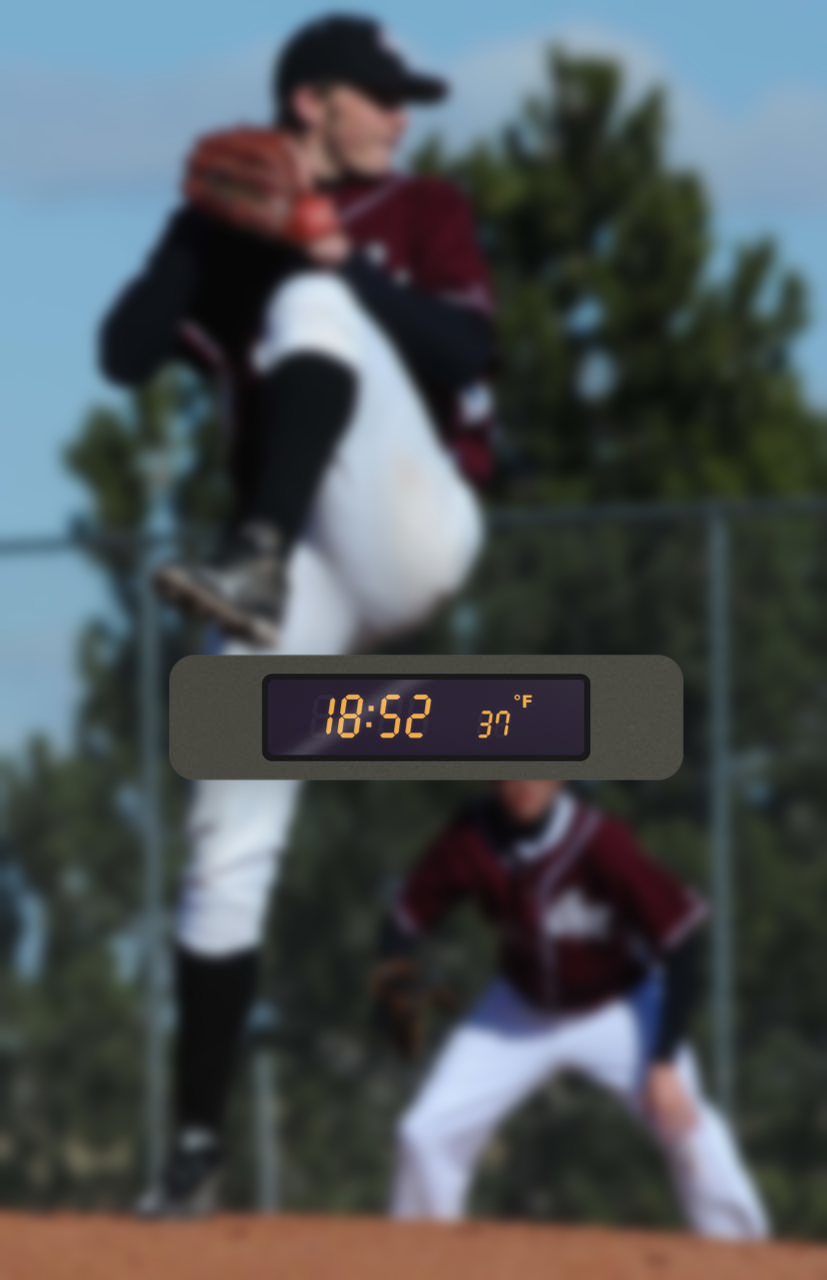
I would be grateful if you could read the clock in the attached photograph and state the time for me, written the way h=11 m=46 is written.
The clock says h=18 m=52
